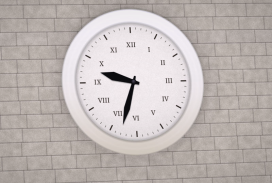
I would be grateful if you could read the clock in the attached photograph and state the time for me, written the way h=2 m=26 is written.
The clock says h=9 m=33
